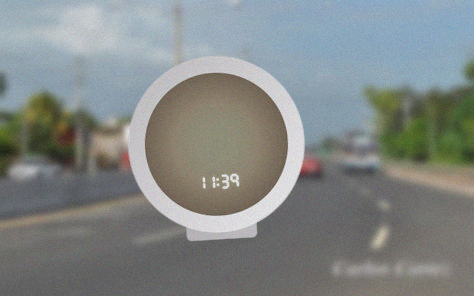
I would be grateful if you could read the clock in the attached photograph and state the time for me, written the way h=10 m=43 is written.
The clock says h=11 m=39
